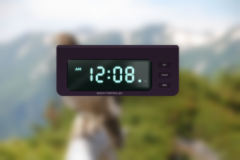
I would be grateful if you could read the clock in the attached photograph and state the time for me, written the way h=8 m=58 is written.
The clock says h=12 m=8
